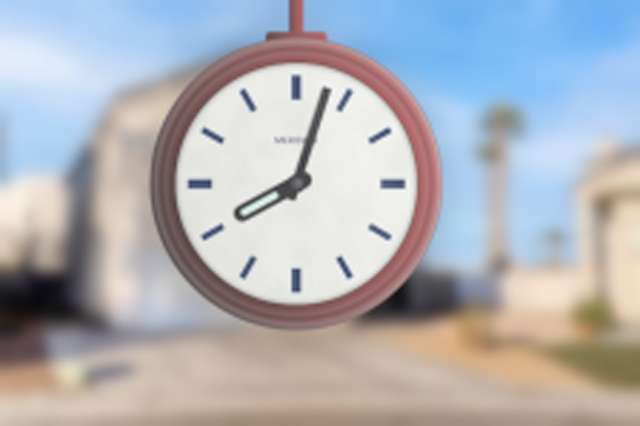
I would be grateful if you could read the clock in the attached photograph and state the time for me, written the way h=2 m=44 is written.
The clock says h=8 m=3
